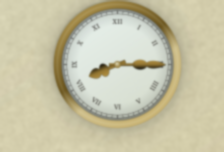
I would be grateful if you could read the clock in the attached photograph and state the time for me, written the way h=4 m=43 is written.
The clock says h=8 m=15
